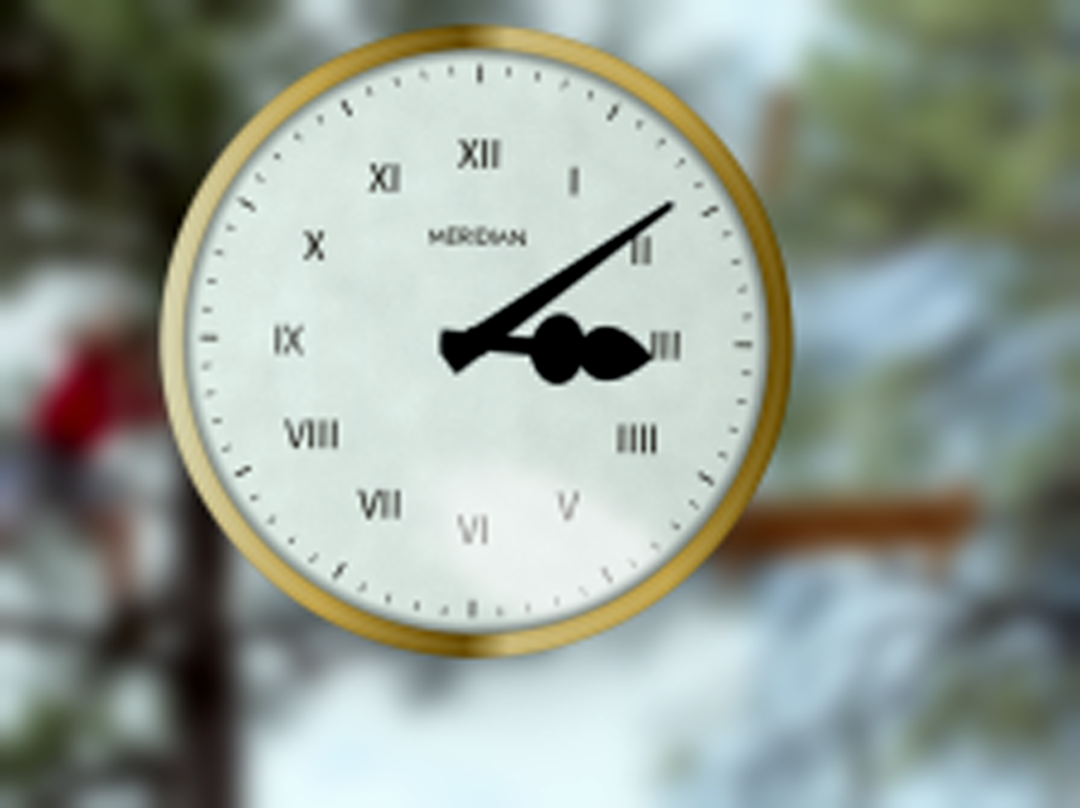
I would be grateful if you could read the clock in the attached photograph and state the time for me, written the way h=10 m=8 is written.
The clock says h=3 m=9
